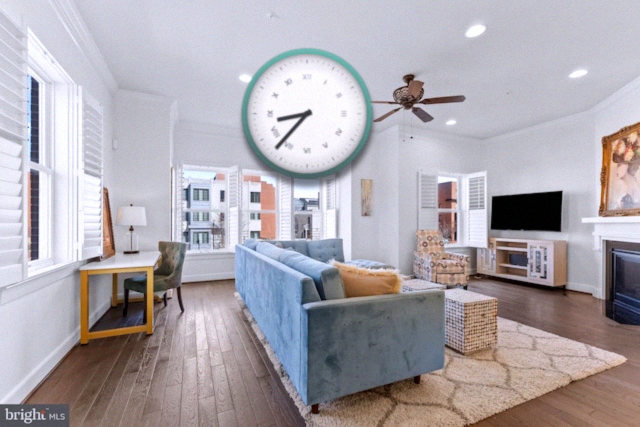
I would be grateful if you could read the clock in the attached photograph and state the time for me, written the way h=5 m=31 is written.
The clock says h=8 m=37
